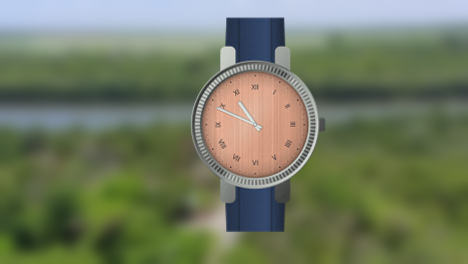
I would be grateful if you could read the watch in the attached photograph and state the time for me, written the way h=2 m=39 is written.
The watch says h=10 m=49
